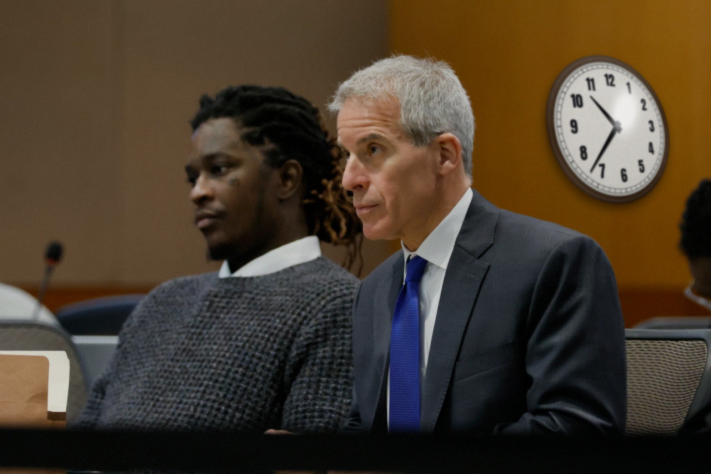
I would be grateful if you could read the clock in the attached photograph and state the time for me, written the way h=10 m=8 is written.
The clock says h=10 m=37
